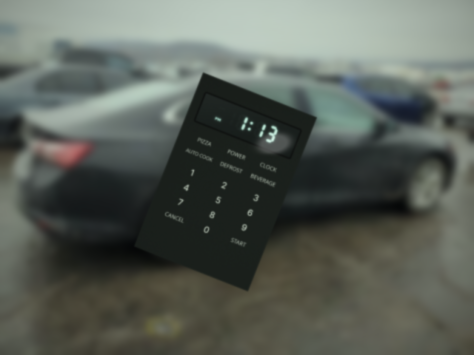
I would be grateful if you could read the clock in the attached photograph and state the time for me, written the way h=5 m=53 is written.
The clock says h=1 m=13
